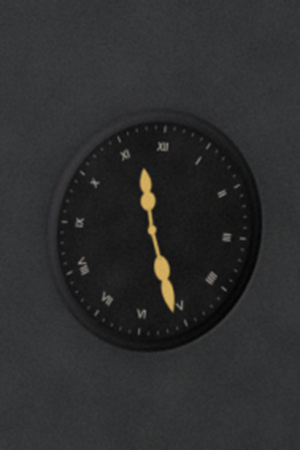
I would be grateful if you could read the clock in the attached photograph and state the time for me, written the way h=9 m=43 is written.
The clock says h=11 m=26
